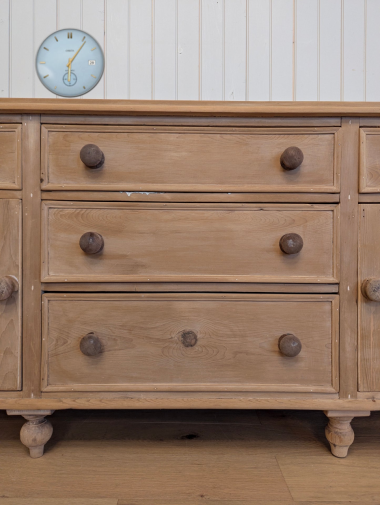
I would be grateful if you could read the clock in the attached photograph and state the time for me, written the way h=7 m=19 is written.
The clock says h=6 m=6
